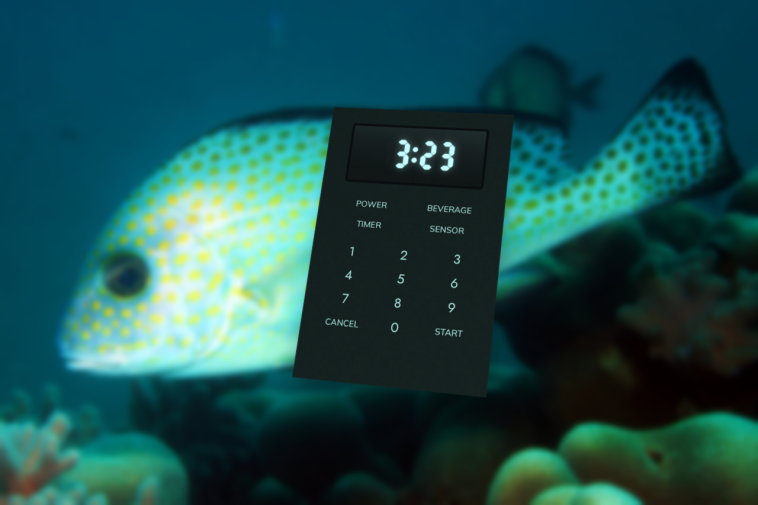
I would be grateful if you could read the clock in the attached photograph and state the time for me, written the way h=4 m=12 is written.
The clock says h=3 m=23
